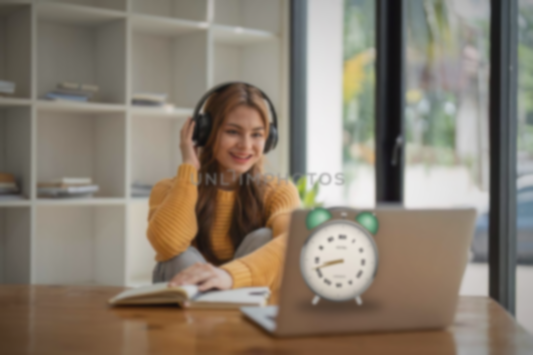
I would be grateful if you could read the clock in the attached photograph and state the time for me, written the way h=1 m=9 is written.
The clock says h=8 m=42
